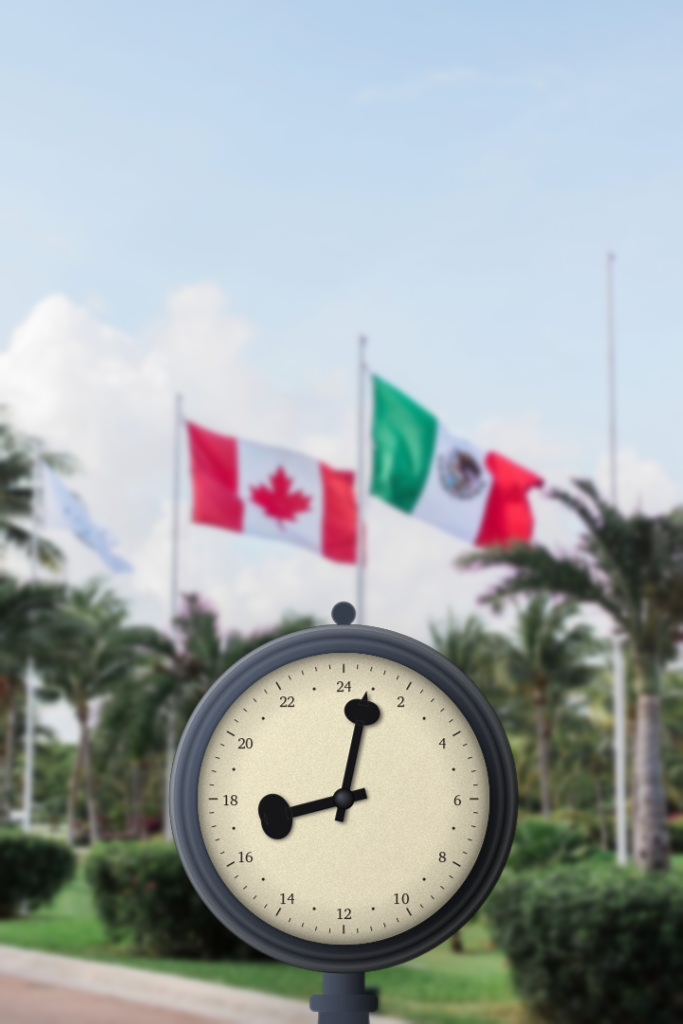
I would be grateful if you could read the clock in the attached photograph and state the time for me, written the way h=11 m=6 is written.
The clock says h=17 m=2
